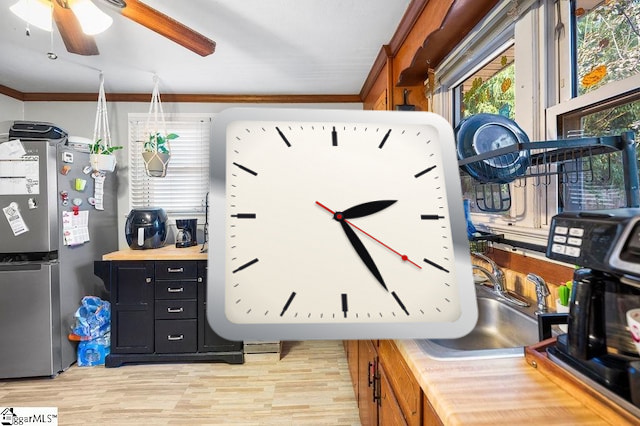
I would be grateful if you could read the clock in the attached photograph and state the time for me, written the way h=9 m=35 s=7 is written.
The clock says h=2 m=25 s=21
